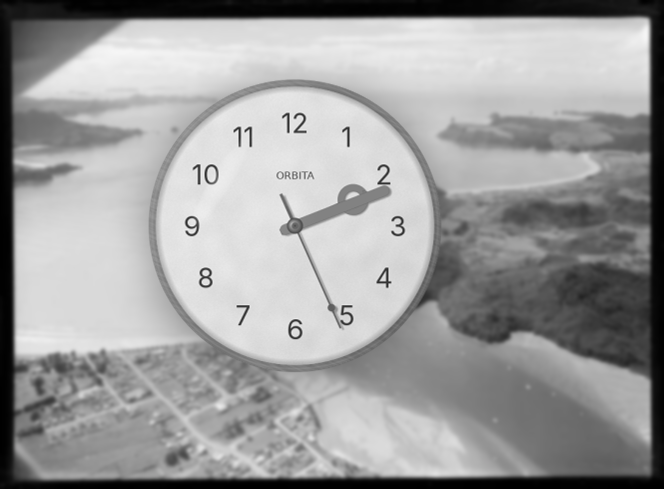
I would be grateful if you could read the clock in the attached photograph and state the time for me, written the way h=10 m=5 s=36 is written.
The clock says h=2 m=11 s=26
